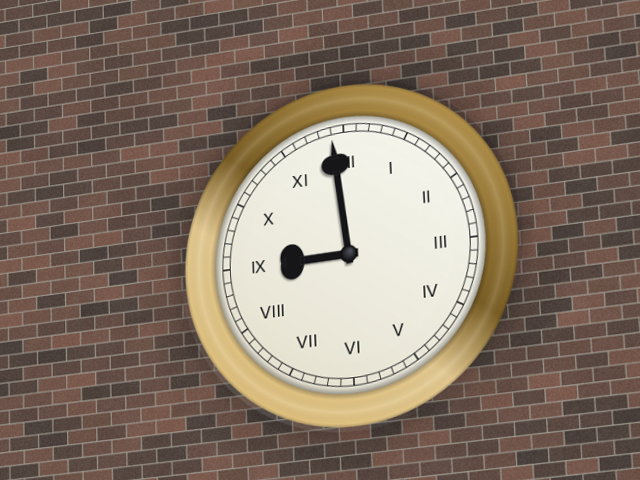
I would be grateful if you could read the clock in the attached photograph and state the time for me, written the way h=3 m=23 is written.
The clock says h=8 m=59
